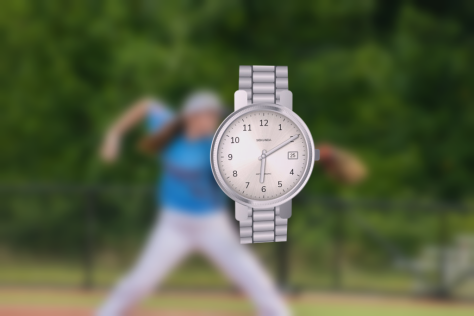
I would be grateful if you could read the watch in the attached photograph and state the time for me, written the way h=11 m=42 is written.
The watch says h=6 m=10
